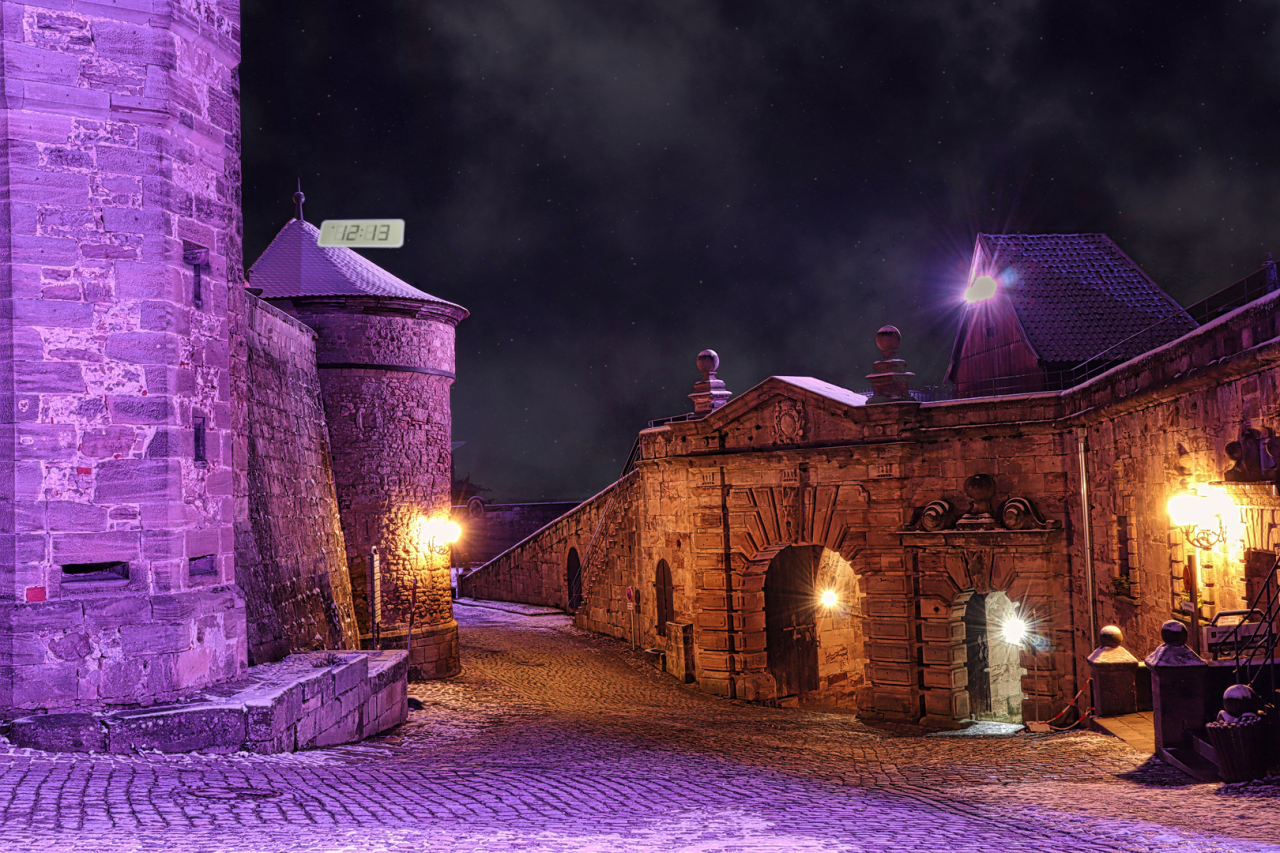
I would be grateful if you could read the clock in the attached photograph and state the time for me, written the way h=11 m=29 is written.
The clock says h=12 m=13
